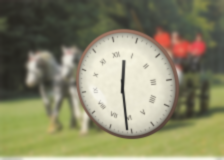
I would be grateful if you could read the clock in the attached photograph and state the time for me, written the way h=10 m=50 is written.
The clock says h=12 m=31
